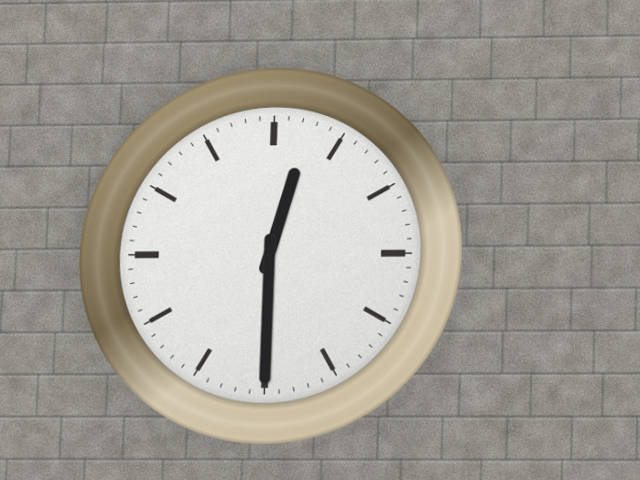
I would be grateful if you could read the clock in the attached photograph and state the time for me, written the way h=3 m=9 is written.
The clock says h=12 m=30
